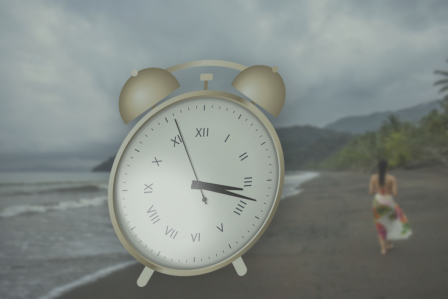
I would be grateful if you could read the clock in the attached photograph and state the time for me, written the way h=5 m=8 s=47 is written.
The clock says h=3 m=17 s=56
